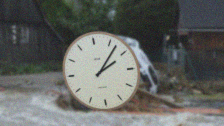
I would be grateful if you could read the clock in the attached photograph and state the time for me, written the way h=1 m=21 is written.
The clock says h=2 m=7
